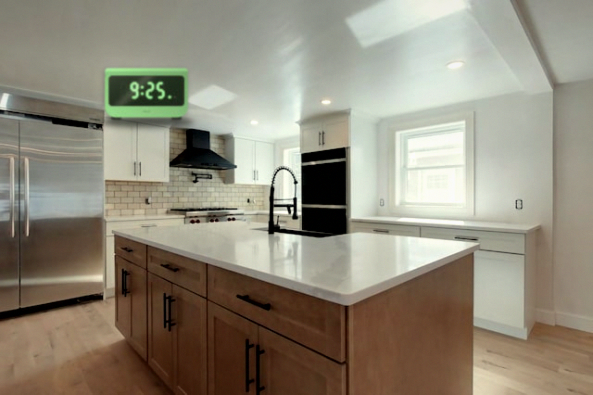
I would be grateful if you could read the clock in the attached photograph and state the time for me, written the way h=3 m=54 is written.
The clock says h=9 m=25
